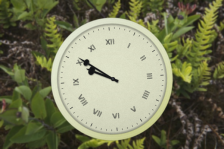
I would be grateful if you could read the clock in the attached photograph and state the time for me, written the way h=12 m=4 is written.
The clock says h=9 m=51
